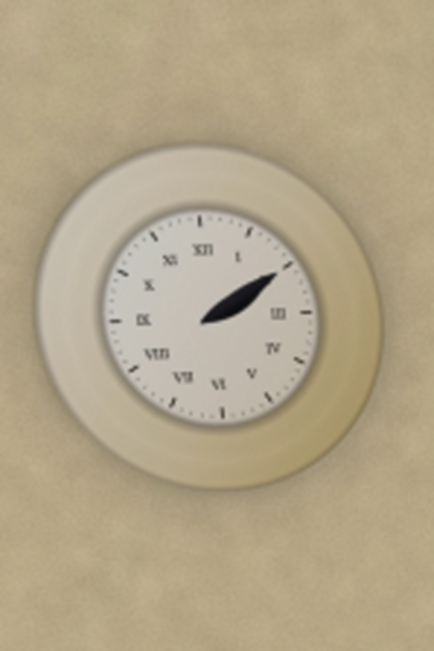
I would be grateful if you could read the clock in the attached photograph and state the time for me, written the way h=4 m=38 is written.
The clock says h=2 m=10
